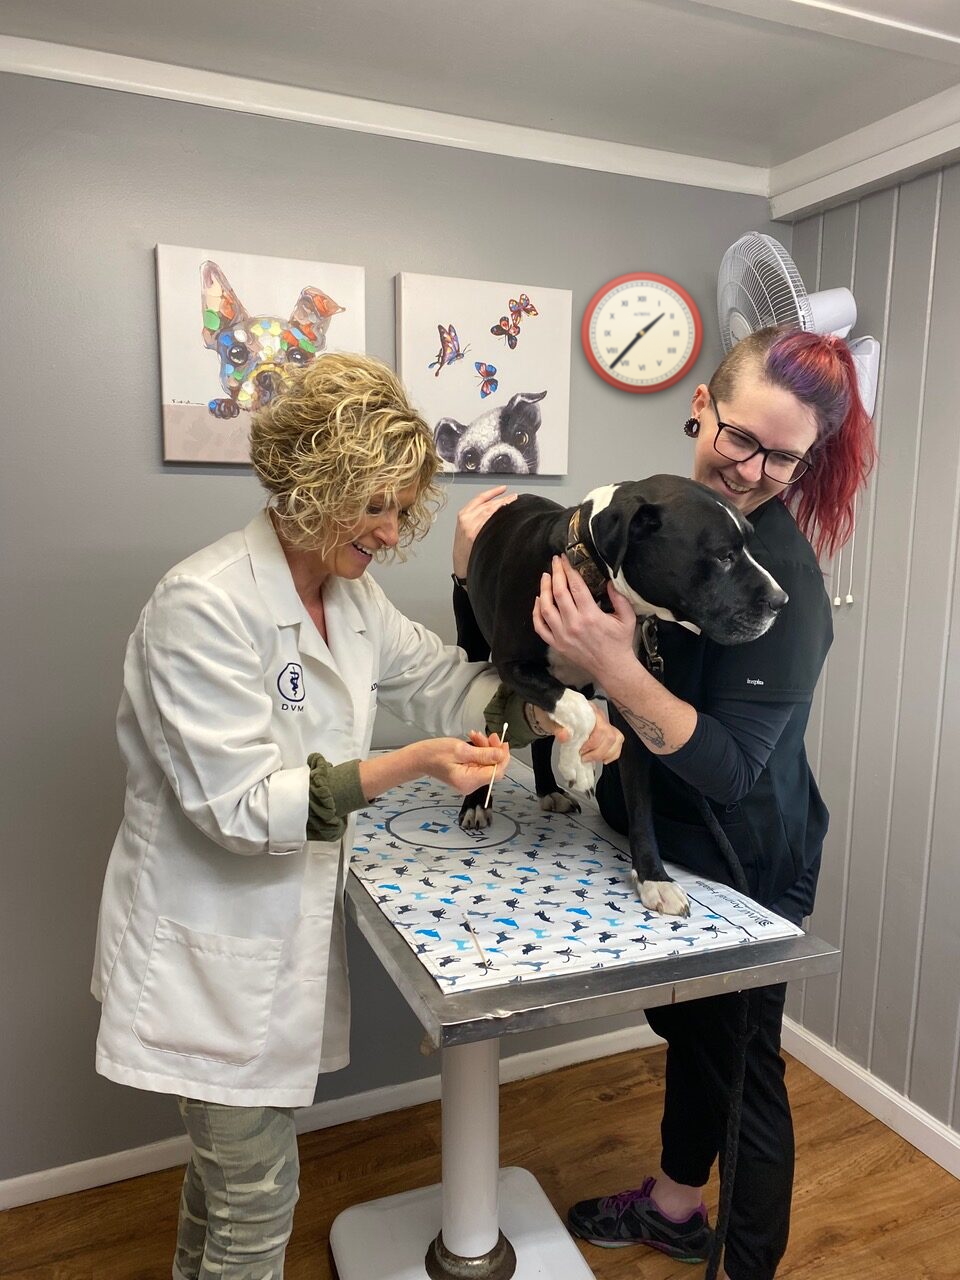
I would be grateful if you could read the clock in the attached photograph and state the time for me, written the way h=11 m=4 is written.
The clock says h=1 m=37
